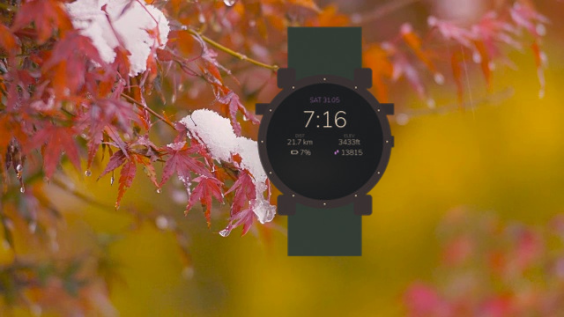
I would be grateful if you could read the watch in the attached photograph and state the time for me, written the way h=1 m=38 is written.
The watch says h=7 m=16
